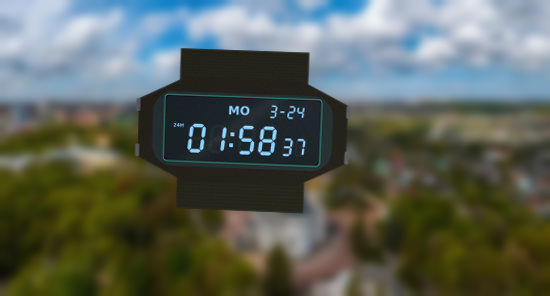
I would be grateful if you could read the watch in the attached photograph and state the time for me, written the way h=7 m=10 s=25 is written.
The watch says h=1 m=58 s=37
